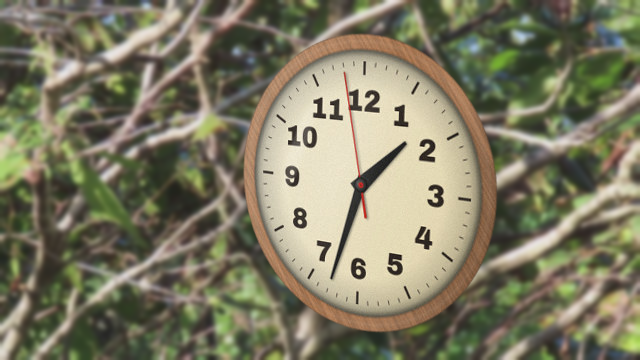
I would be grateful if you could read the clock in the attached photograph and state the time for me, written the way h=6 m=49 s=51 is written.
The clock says h=1 m=32 s=58
